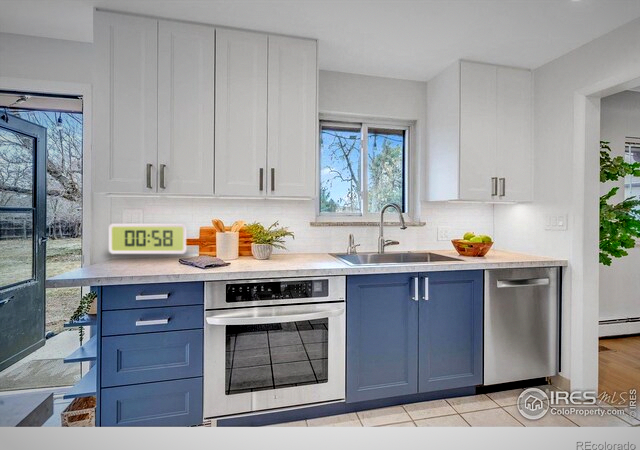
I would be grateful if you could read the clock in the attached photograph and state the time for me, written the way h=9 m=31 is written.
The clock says h=0 m=58
